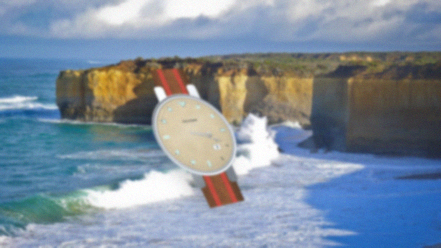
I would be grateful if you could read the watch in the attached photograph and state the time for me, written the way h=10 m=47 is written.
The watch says h=3 m=19
